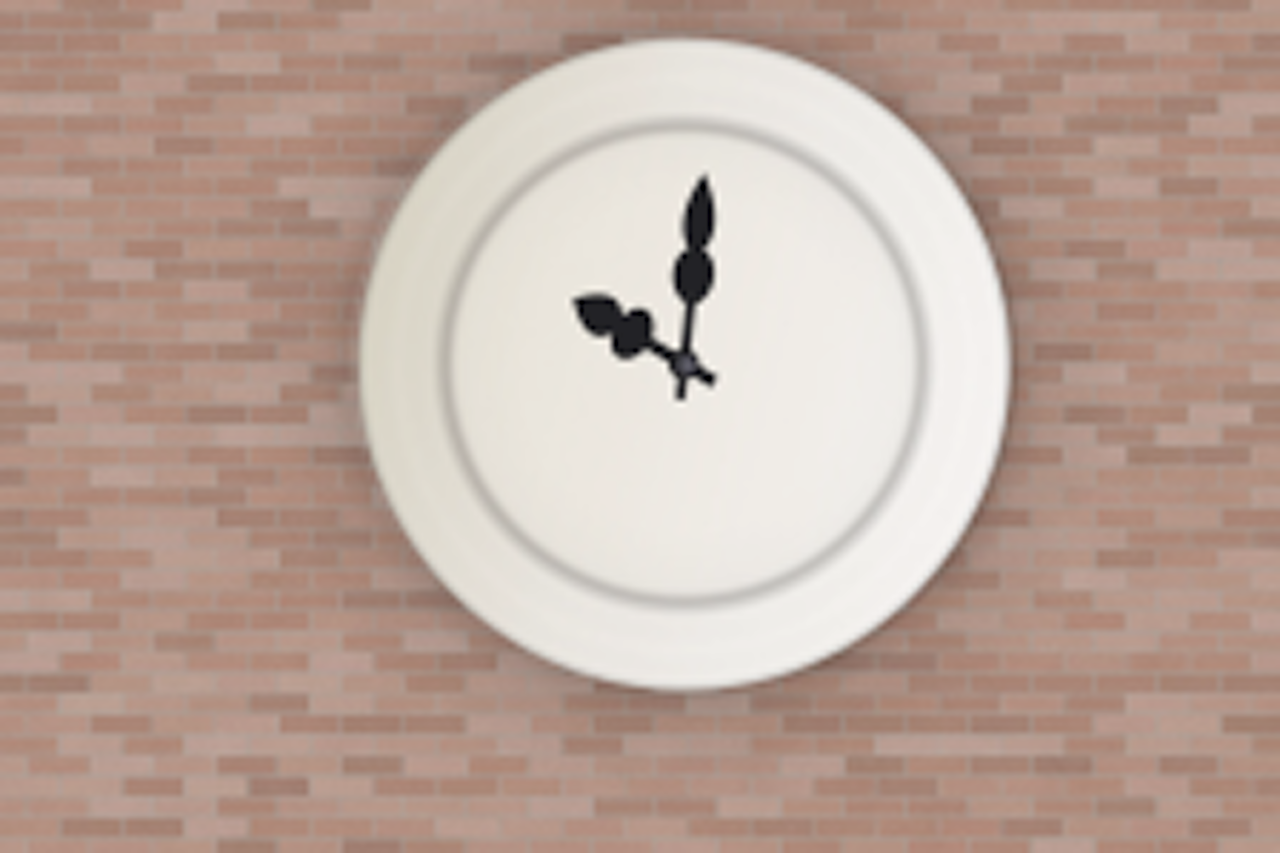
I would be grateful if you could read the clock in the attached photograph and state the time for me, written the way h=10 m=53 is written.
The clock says h=10 m=1
